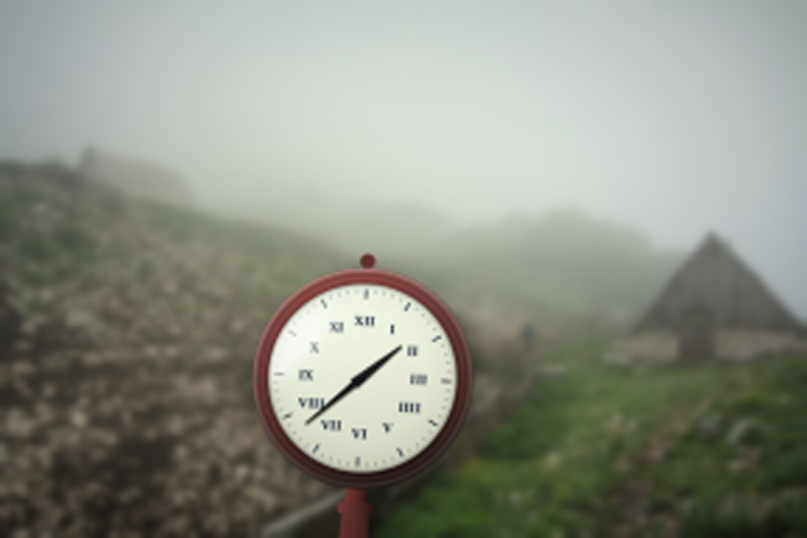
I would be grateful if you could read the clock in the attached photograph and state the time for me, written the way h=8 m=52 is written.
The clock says h=1 m=38
